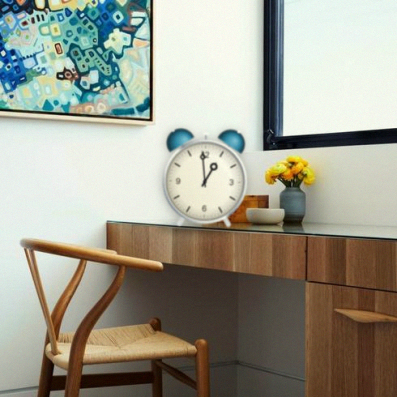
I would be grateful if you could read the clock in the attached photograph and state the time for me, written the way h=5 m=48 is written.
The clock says h=12 m=59
